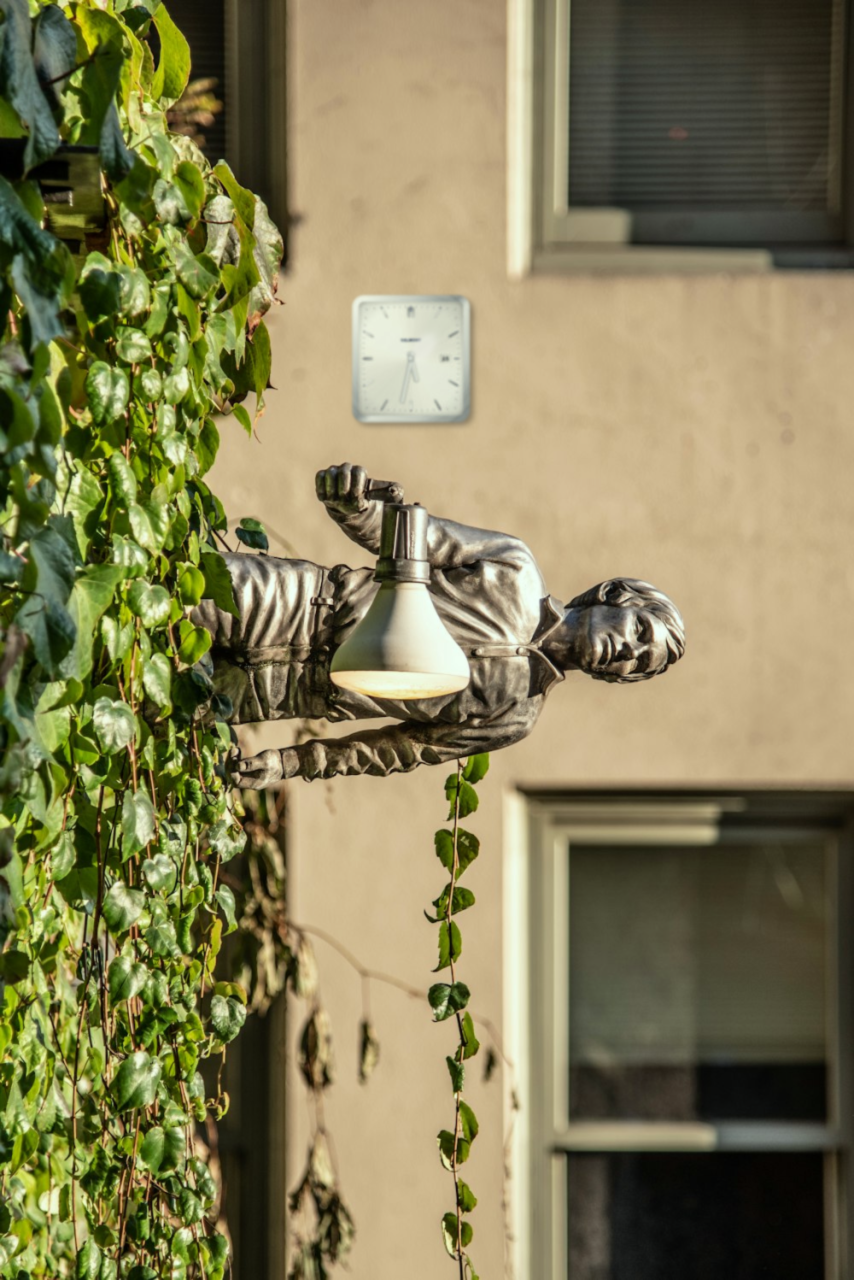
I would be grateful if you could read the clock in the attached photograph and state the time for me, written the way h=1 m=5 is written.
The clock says h=5 m=32
